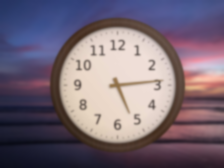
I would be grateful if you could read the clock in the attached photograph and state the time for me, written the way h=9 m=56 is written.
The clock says h=5 m=14
